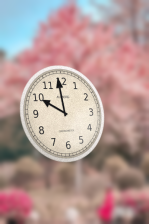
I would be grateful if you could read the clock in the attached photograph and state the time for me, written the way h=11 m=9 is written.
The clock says h=9 m=59
